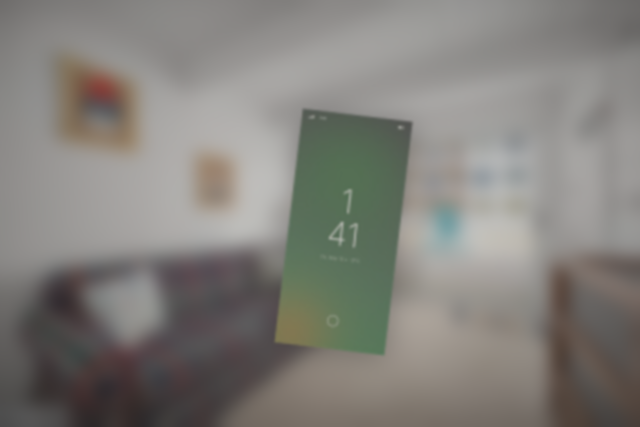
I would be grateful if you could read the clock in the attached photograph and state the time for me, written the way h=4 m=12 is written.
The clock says h=1 m=41
